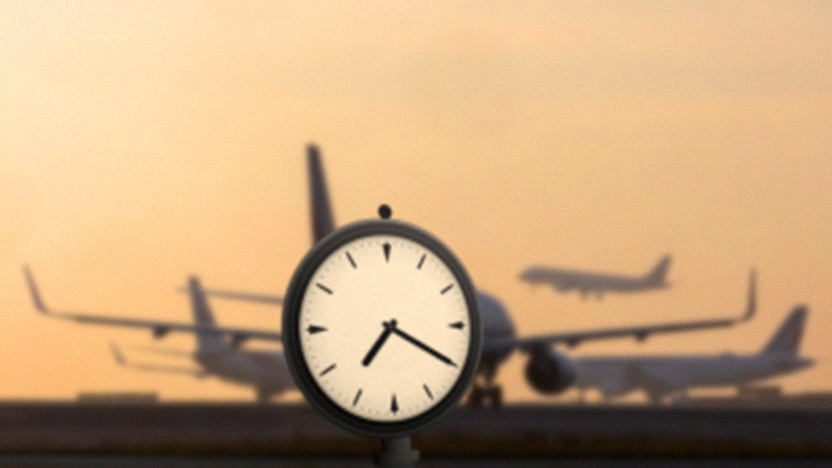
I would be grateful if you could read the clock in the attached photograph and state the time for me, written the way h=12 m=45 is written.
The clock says h=7 m=20
